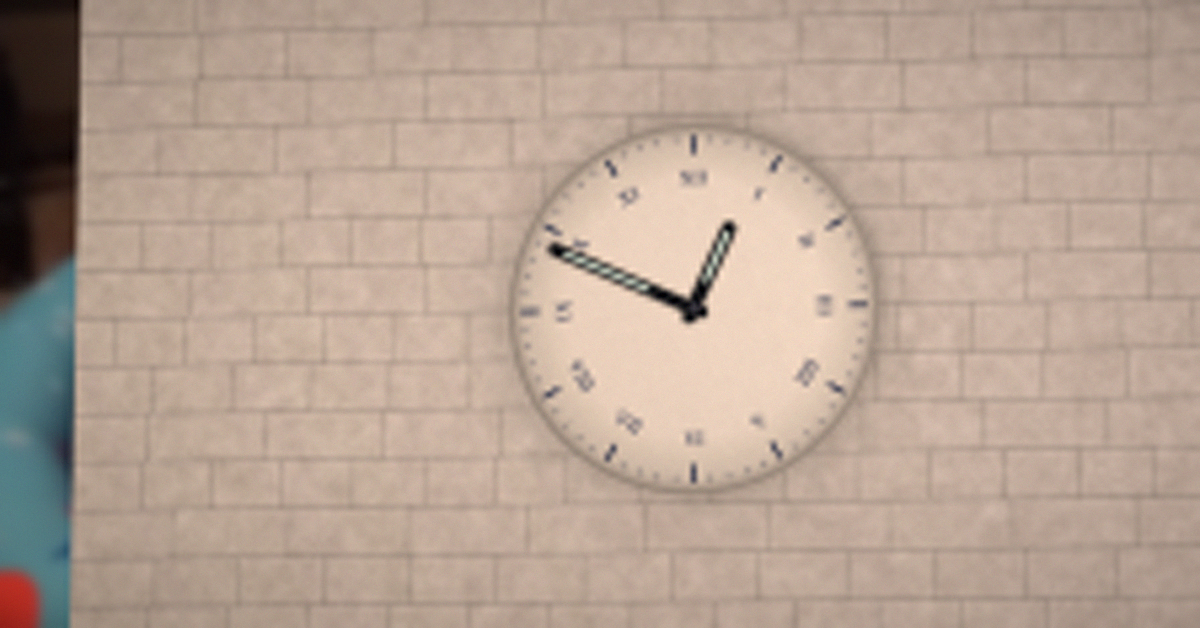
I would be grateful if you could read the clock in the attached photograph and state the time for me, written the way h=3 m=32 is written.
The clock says h=12 m=49
